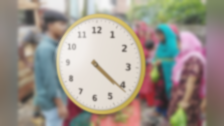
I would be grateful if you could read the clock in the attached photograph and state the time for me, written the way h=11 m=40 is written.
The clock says h=4 m=21
